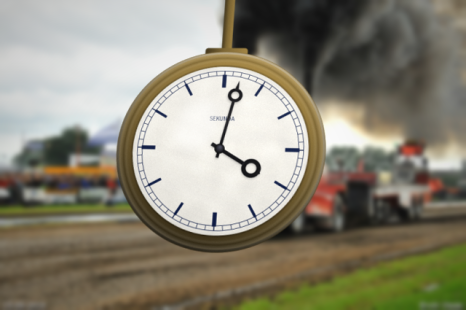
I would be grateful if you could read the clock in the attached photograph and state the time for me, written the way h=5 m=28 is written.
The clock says h=4 m=2
